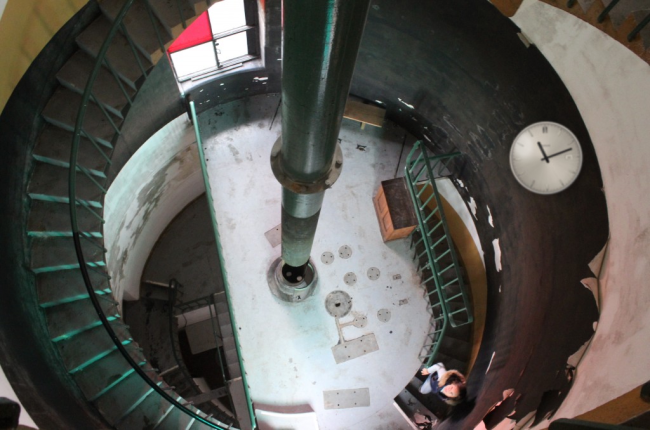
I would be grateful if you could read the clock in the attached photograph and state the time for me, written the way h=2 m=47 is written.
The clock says h=11 m=12
